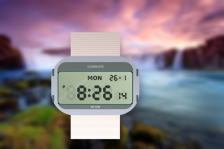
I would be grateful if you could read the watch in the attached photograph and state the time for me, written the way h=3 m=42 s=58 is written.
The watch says h=8 m=26 s=14
